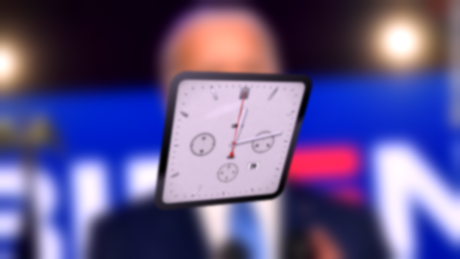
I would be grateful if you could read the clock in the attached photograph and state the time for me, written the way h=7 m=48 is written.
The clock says h=12 m=13
